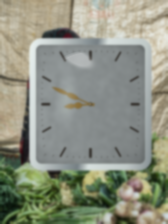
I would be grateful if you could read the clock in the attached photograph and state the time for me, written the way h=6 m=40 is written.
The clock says h=8 m=49
